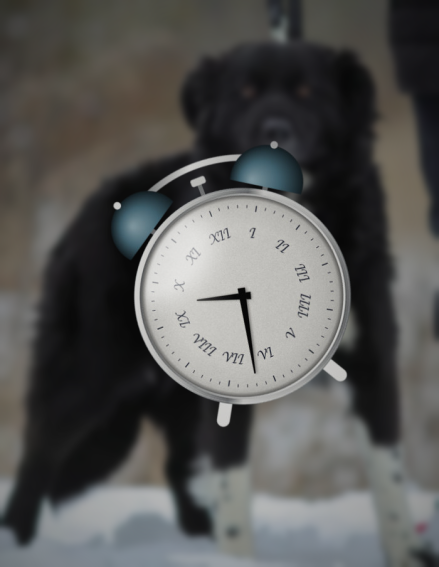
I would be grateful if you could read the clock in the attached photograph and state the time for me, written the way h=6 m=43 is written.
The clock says h=9 m=32
